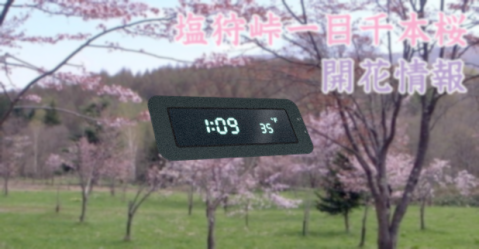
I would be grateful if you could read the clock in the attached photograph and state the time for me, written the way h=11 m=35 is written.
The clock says h=1 m=9
